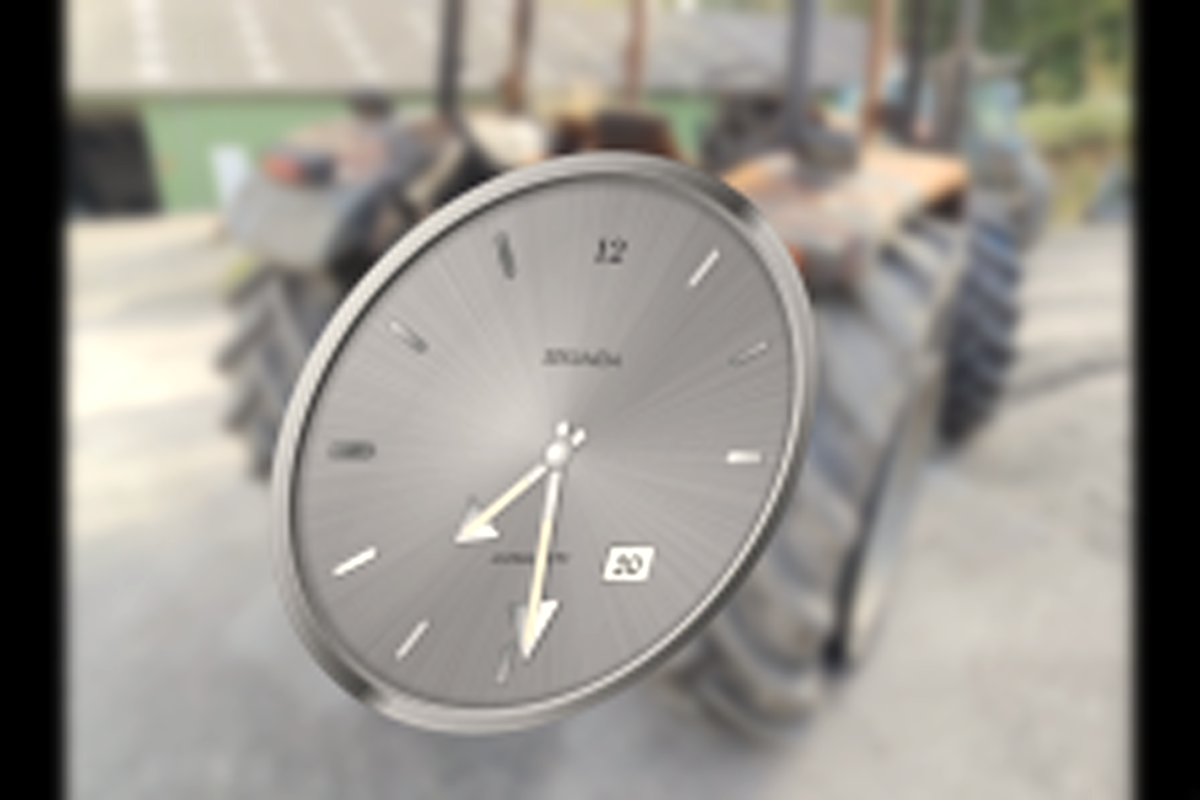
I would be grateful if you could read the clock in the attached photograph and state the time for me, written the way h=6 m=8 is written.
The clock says h=7 m=29
